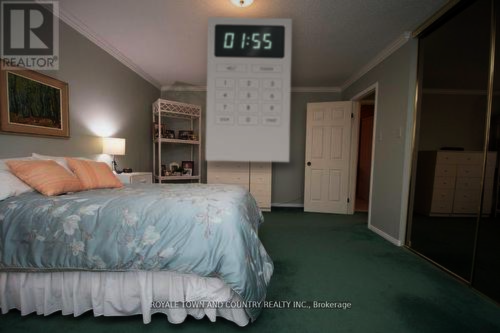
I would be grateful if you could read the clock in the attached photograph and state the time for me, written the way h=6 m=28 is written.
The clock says h=1 m=55
